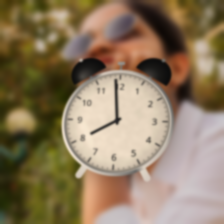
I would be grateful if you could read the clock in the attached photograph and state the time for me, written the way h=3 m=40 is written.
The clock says h=7 m=59
